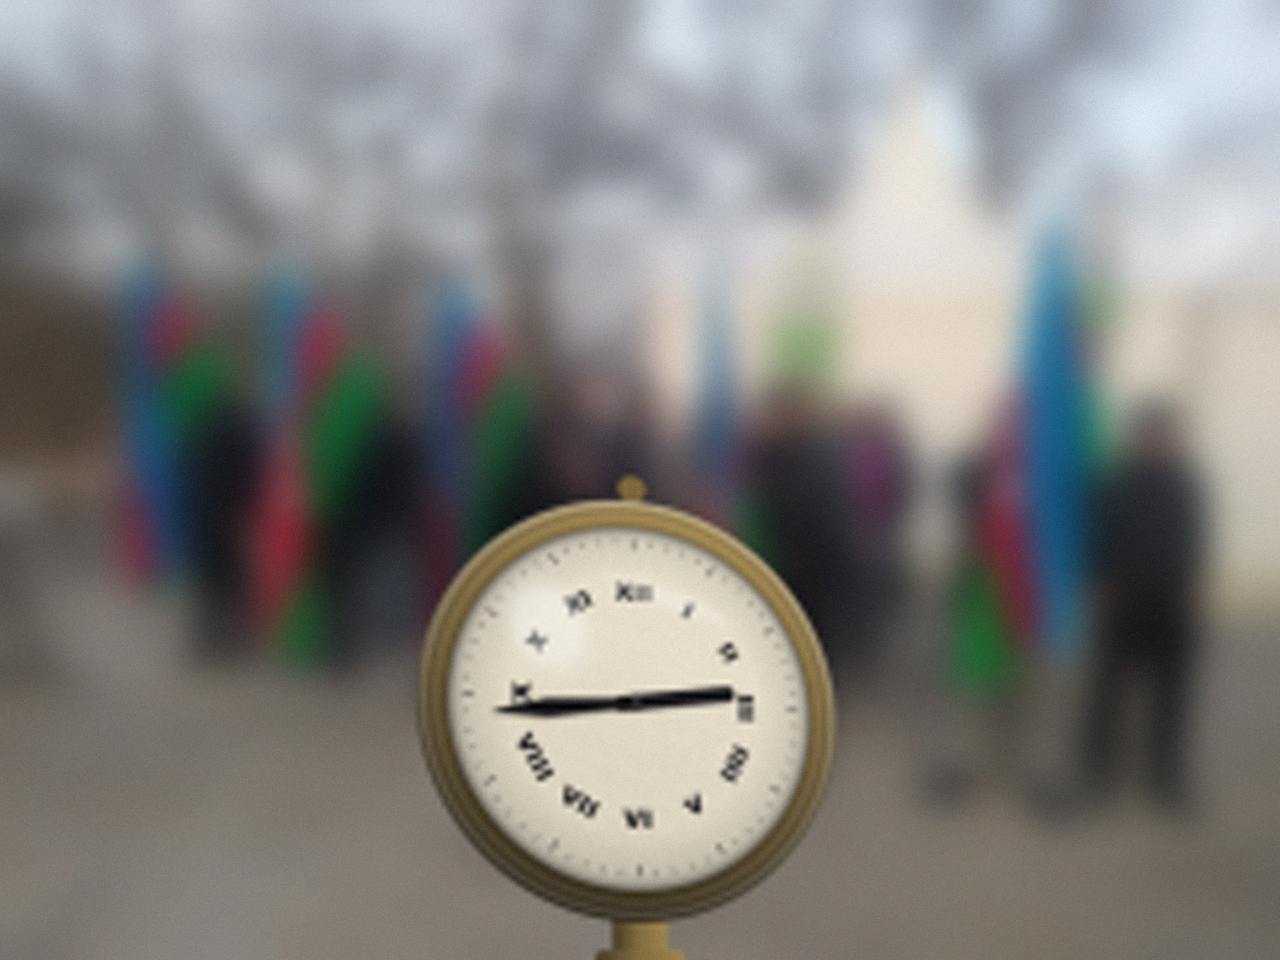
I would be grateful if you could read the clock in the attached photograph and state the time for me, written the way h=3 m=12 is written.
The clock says h=2 m=44
